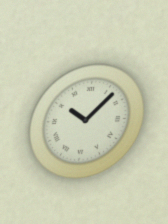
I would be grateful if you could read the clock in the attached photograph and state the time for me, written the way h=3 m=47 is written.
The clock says h=10 m=7
